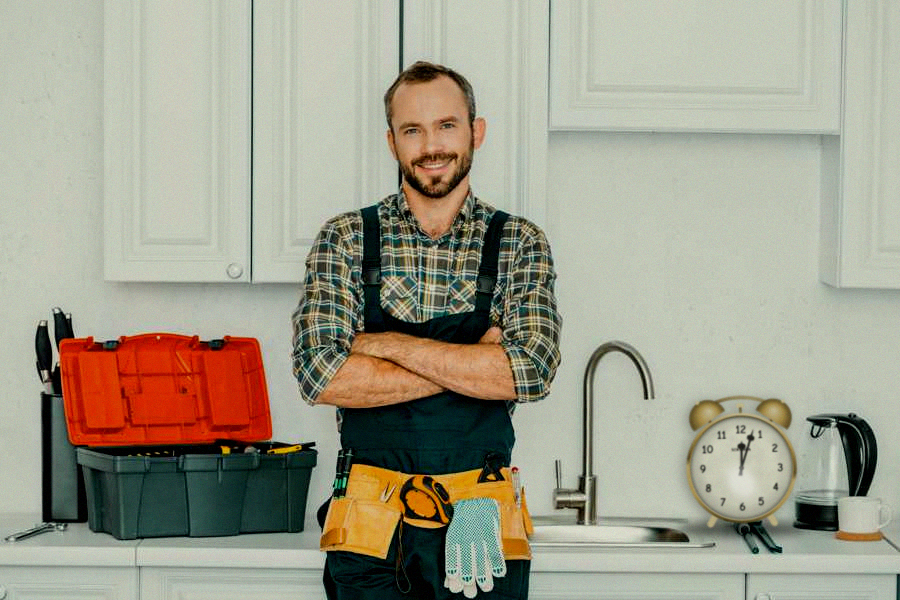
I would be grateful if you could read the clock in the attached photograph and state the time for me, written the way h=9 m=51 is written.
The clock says h=12 m=3
